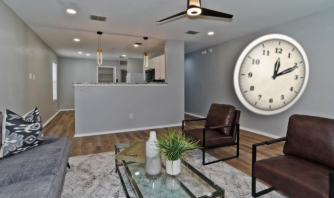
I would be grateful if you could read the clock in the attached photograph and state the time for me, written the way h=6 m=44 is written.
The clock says h=12 m=11
